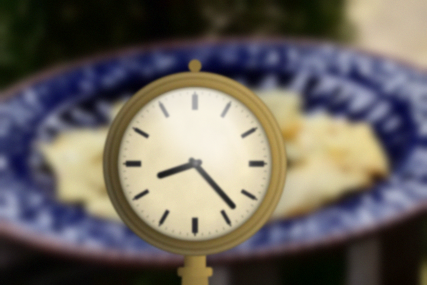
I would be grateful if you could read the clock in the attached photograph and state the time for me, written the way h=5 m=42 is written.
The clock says h=8 m=23
